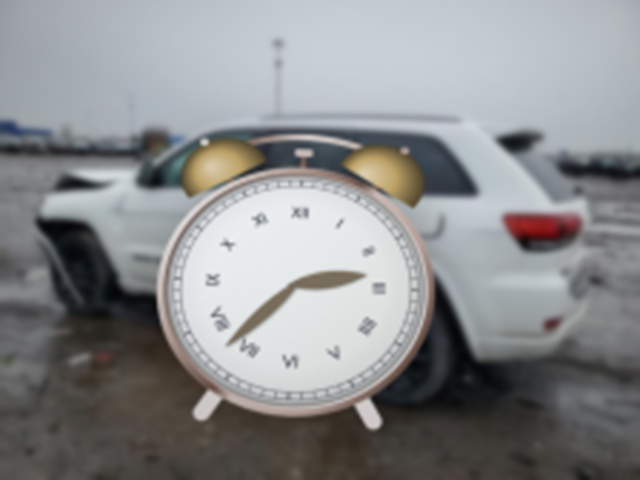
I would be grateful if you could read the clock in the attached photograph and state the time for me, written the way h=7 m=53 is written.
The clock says h=2 m=37
